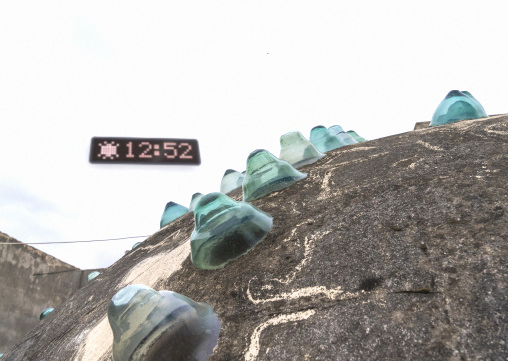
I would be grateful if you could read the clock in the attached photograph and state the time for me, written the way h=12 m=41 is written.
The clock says h=12 m=52
